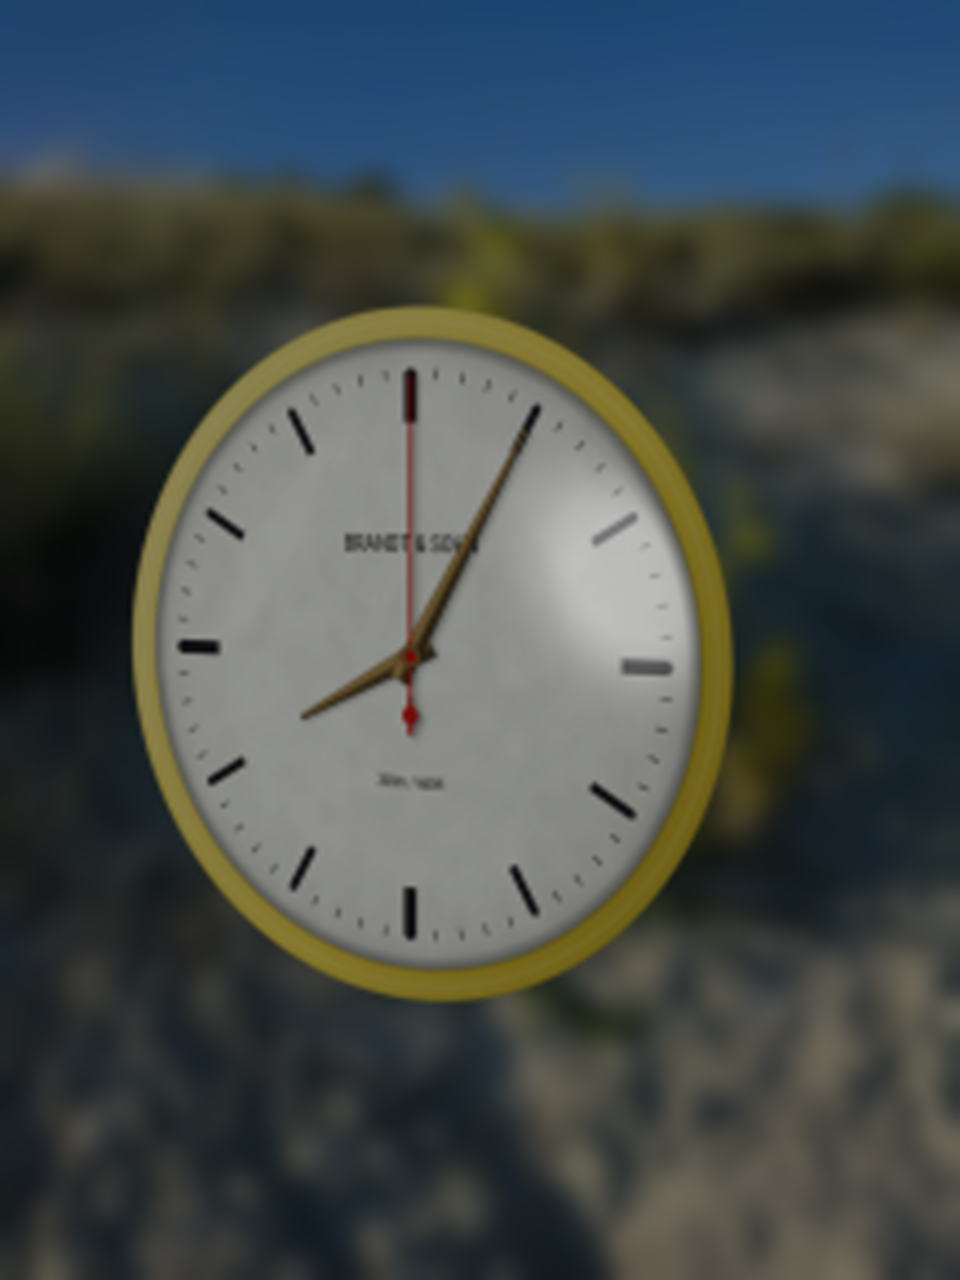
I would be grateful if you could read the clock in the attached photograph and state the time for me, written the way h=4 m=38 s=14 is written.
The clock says h=8 m=5 s=0
